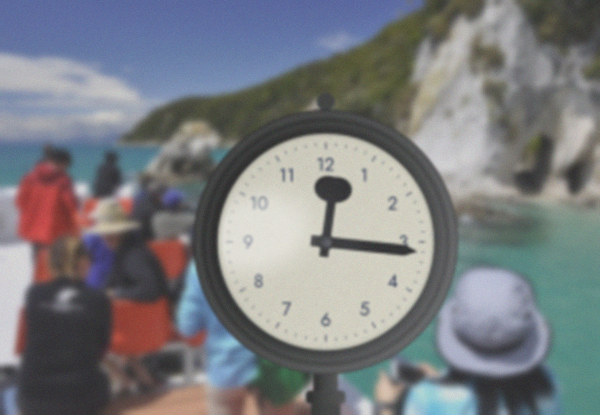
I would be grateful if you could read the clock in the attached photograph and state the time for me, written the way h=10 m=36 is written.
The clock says h=12 m=16
